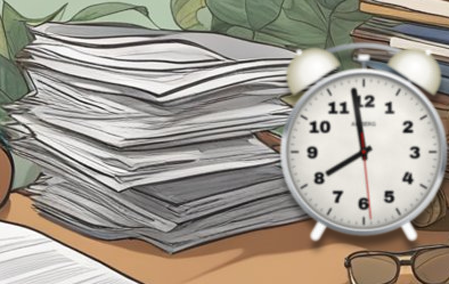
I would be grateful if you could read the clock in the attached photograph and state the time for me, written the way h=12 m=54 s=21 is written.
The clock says h=7 m=58 s=29
